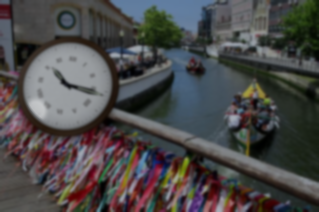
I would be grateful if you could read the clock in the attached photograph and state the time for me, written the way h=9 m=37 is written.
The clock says h=10 m=16
